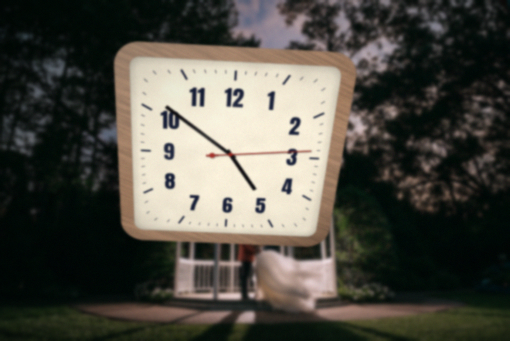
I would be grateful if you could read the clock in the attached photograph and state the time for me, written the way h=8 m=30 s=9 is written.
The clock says h=4 m=51 s=14
